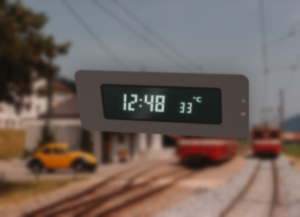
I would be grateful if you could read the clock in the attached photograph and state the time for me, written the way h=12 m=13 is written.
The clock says h=12 m=48
